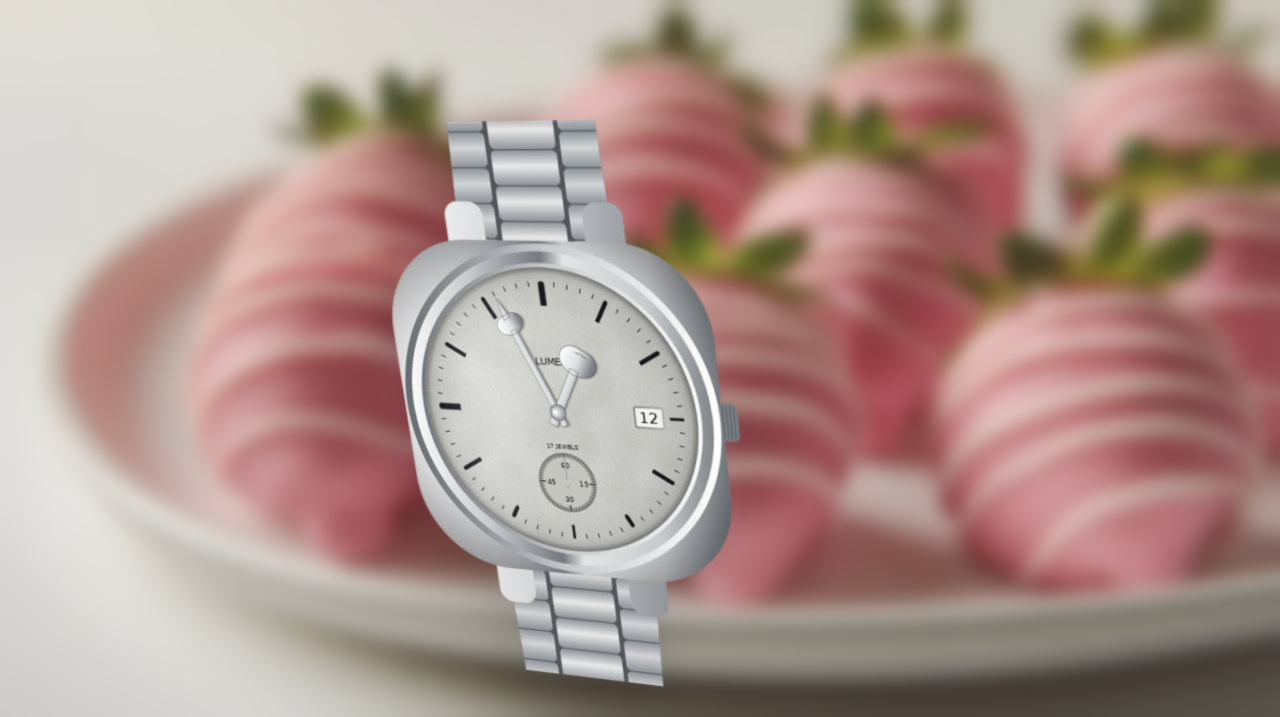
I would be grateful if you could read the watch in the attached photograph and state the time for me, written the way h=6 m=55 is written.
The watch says h=12 m=56
